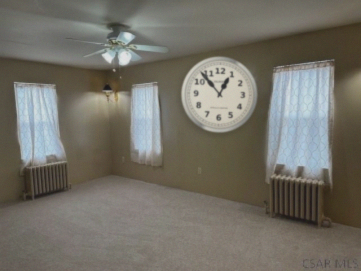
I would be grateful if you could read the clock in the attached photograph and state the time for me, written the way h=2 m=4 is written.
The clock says h=12 m=53
